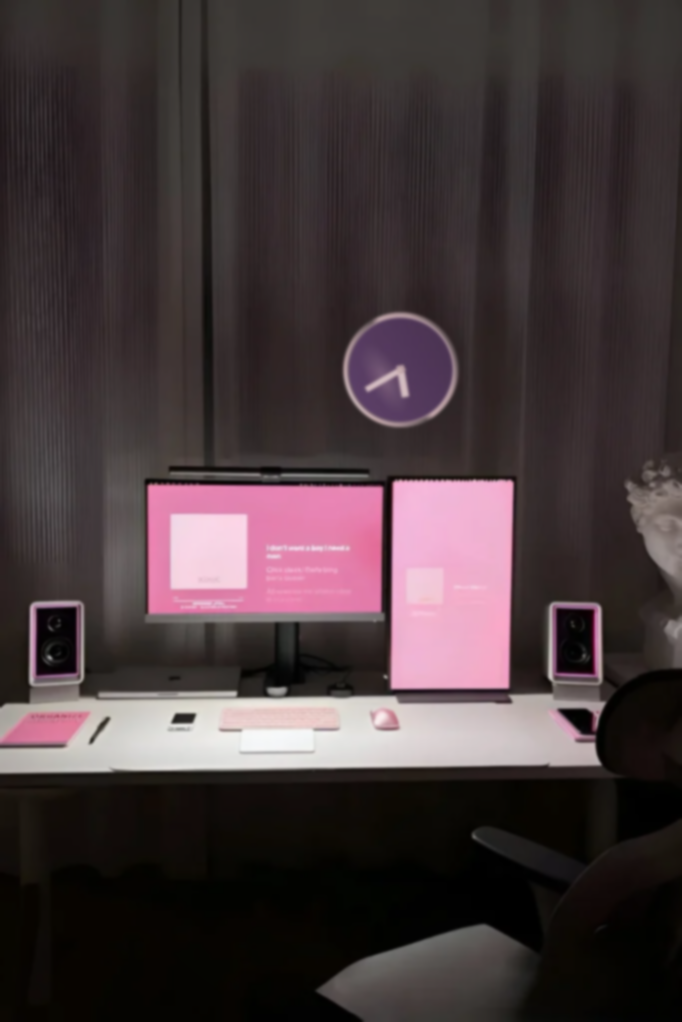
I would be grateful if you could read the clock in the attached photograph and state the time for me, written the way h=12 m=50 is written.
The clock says h=5 m=40
